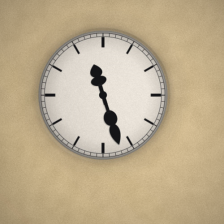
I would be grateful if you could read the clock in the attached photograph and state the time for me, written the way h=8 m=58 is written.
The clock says h=11 m=27
